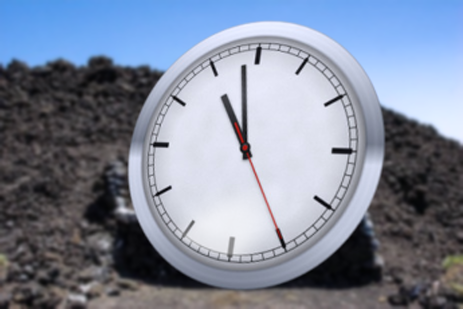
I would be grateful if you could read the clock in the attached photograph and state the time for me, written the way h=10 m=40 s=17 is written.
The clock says h=10 m=58 s=25
